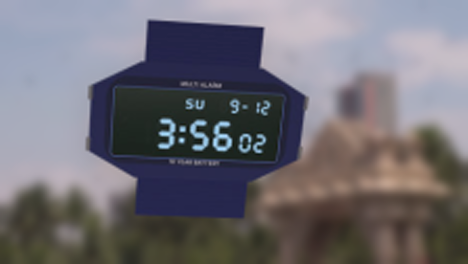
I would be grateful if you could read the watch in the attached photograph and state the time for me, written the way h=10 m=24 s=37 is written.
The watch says h=3 m=56 s=2
